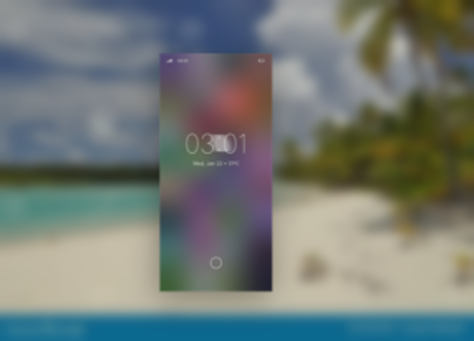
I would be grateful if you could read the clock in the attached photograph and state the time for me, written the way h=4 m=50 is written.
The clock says h=3 m=1
